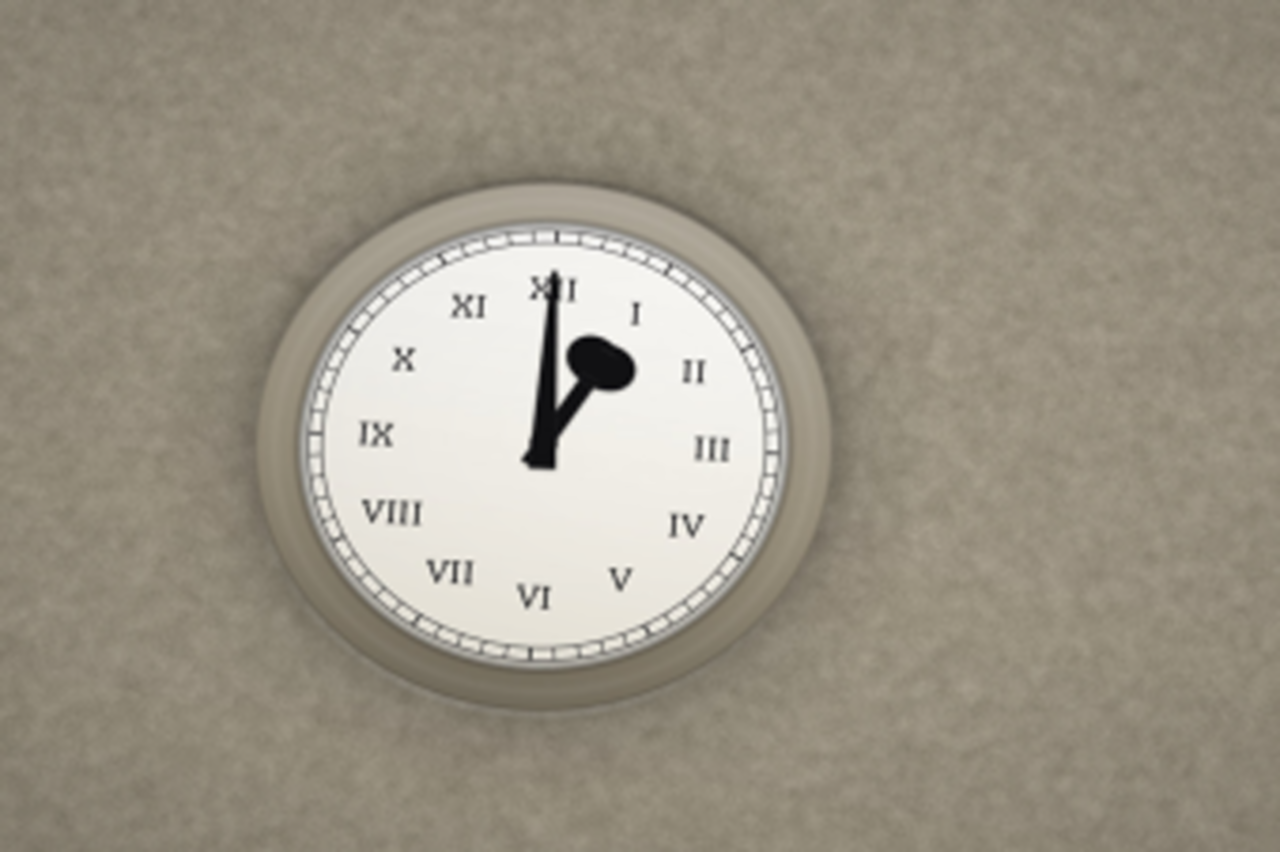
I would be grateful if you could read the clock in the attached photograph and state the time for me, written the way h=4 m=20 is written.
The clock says h=1 m=0
